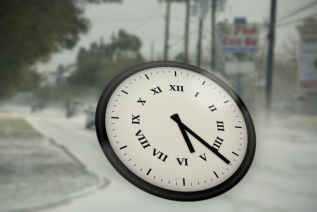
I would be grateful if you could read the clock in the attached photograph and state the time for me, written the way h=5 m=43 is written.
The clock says h=5 m=22
